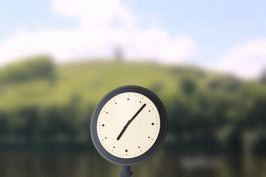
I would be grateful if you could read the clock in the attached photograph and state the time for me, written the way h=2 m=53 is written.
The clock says h=7 m=7
